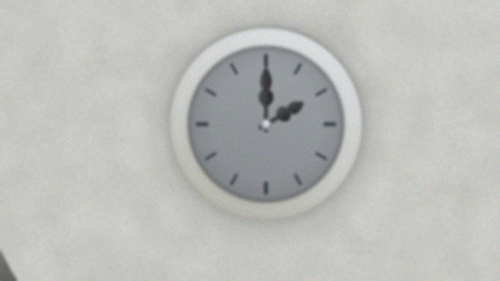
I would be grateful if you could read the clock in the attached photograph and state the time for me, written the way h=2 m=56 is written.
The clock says h=2 m=0
